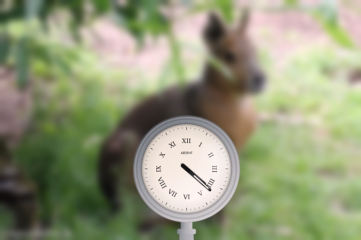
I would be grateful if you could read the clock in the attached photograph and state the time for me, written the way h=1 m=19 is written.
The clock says h=4 m=22
